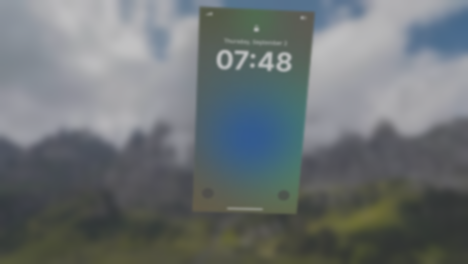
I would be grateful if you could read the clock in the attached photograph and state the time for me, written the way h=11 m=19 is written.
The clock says h=7 m=48
